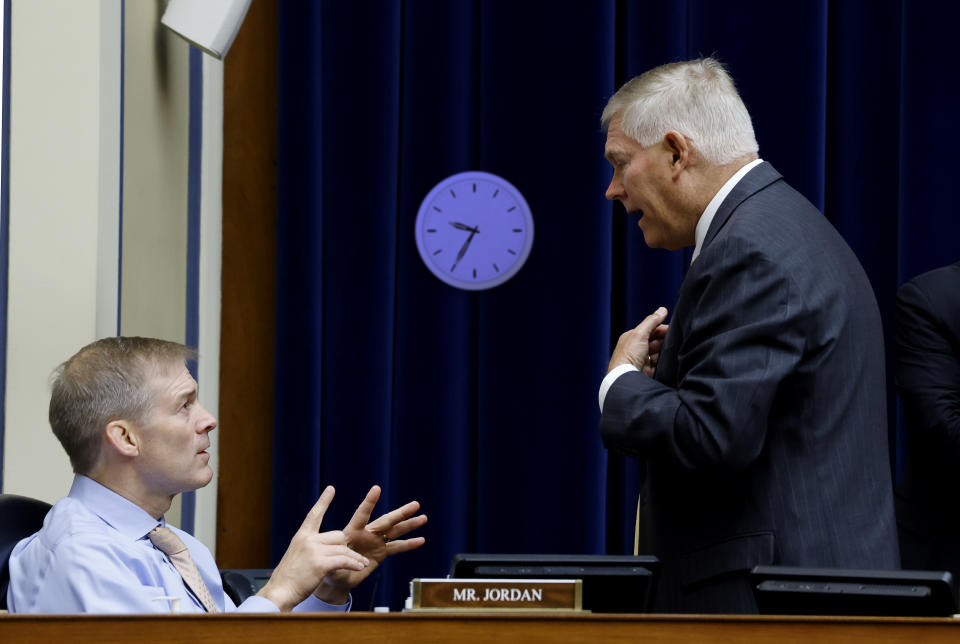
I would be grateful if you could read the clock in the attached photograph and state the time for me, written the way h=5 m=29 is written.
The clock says h=9 m=35
